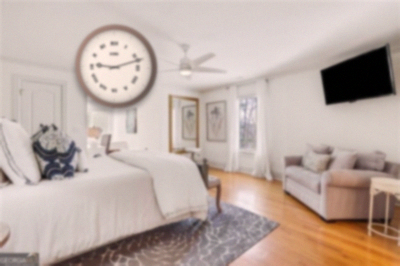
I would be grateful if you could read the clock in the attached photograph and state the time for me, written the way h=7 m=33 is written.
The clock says h=9 m=12
